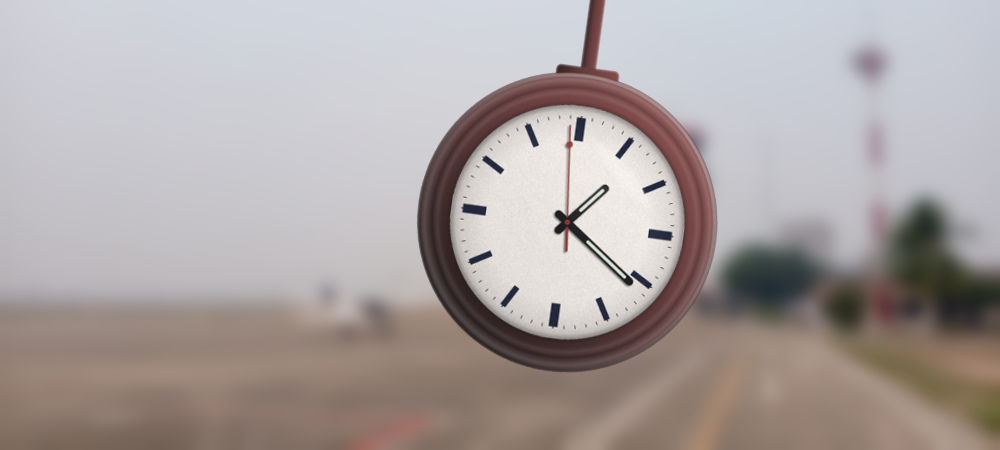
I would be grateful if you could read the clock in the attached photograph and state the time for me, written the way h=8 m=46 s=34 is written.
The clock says h=1 m=20 s=59
